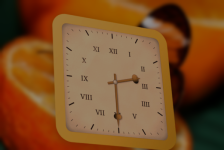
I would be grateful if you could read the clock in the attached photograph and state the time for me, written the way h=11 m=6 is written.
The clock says h=2 m=30
